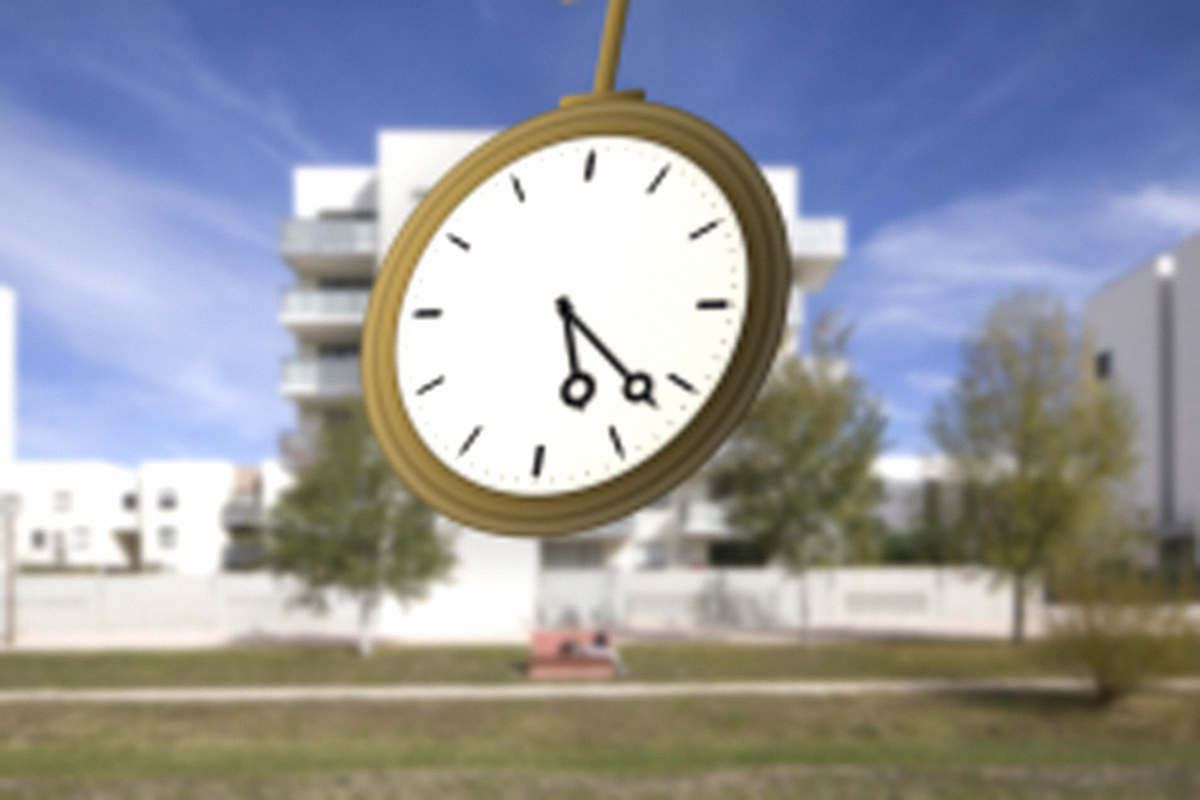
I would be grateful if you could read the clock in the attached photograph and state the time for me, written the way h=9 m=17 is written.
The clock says h=5 m=22
